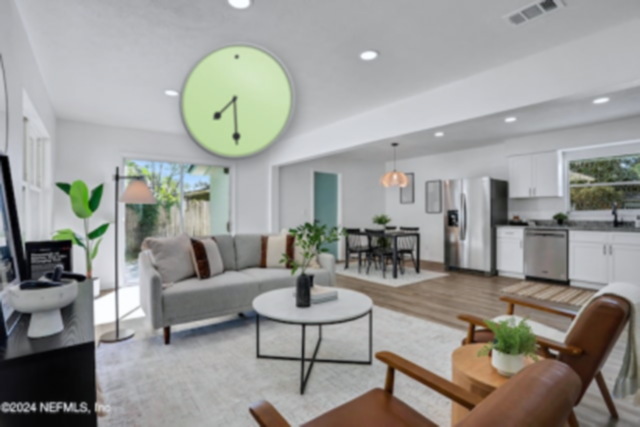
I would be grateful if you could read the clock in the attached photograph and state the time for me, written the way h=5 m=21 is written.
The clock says h=7 m=29
